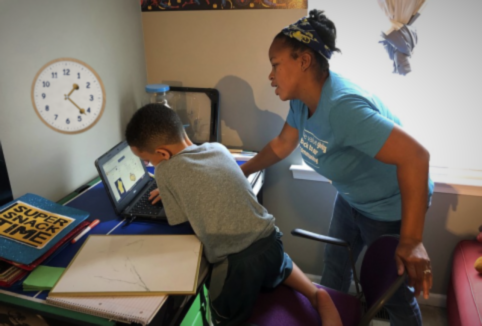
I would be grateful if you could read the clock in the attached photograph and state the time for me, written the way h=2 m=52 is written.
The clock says h=1 m=22
